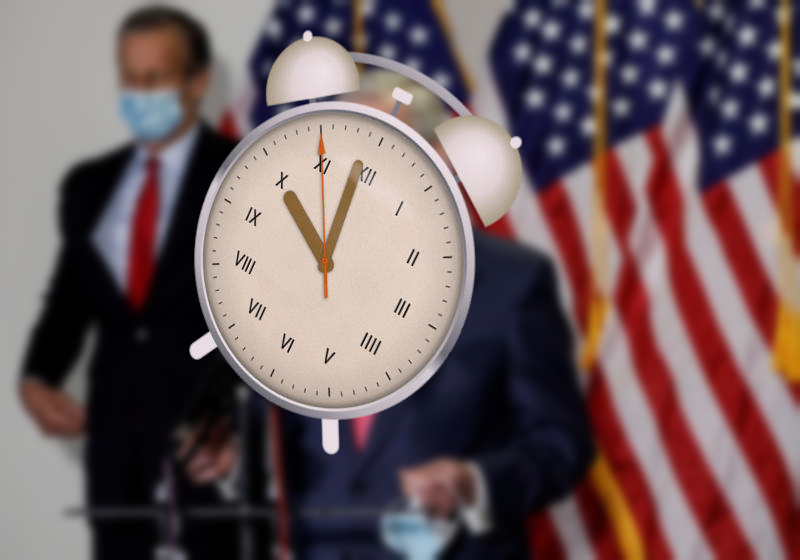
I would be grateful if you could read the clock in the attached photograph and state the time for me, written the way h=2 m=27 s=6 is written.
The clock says h=9 m=58 s=55
